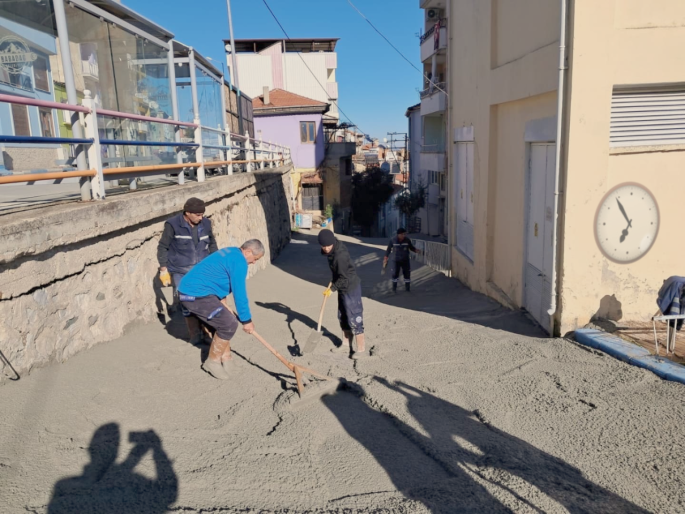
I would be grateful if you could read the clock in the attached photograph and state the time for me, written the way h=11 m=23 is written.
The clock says h=6 m=54
